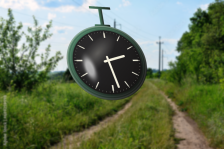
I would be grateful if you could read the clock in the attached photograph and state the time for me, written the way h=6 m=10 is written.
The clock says h=2 m=28
